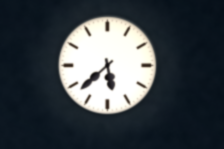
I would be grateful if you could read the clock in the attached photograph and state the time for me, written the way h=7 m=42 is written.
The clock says h=5 m=38
